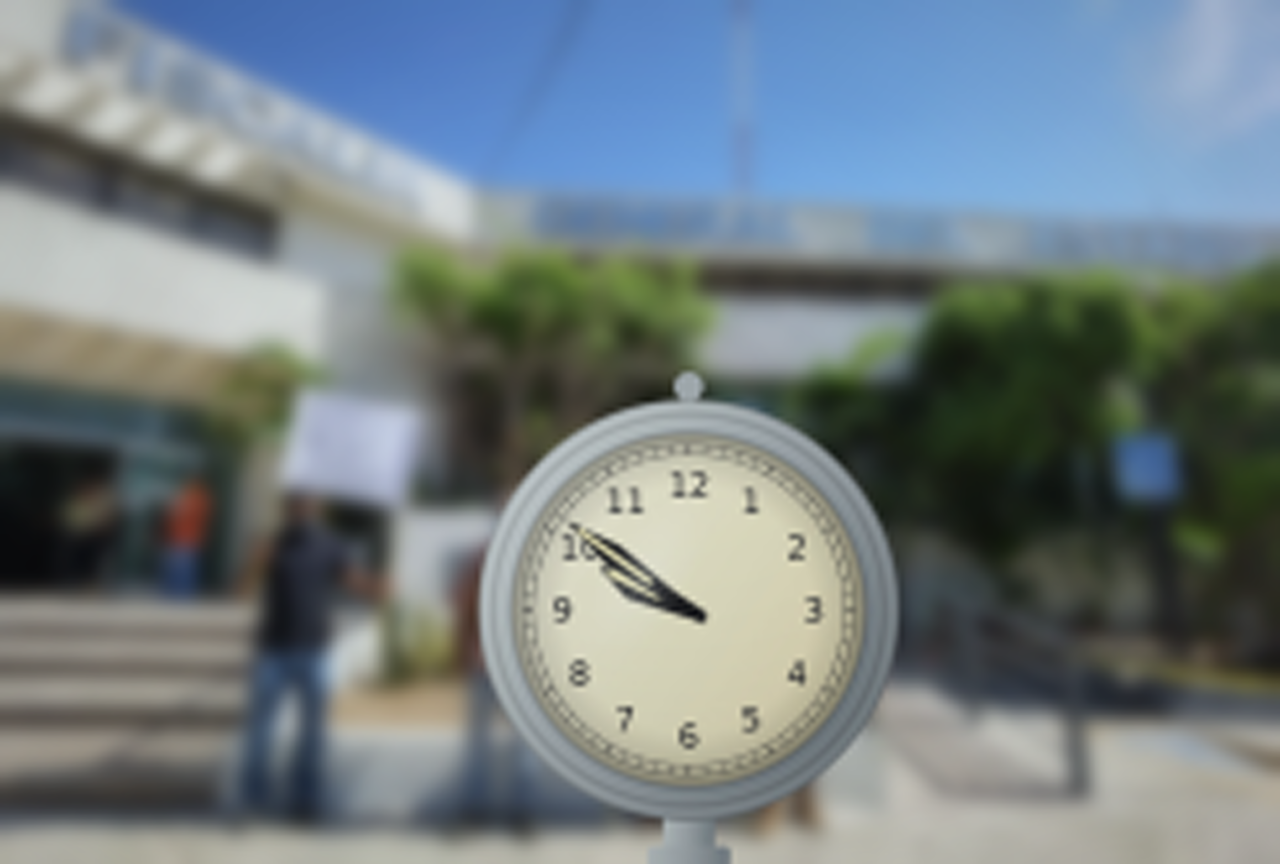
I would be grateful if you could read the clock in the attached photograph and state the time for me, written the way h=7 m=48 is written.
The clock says h=9 m=51
